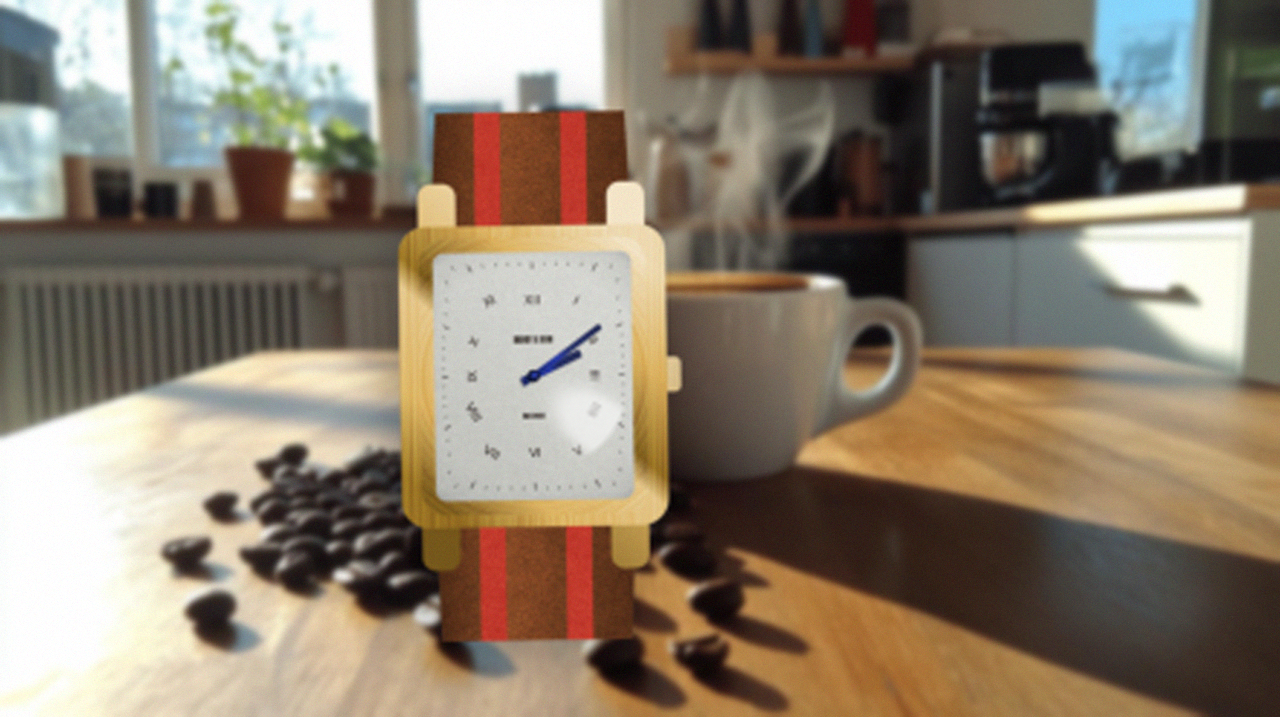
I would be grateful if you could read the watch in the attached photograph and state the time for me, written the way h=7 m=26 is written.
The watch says h=2 m=9
